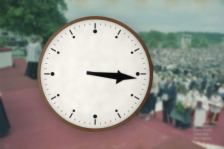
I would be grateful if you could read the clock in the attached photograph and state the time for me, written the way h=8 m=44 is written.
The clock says h=3 m=16
